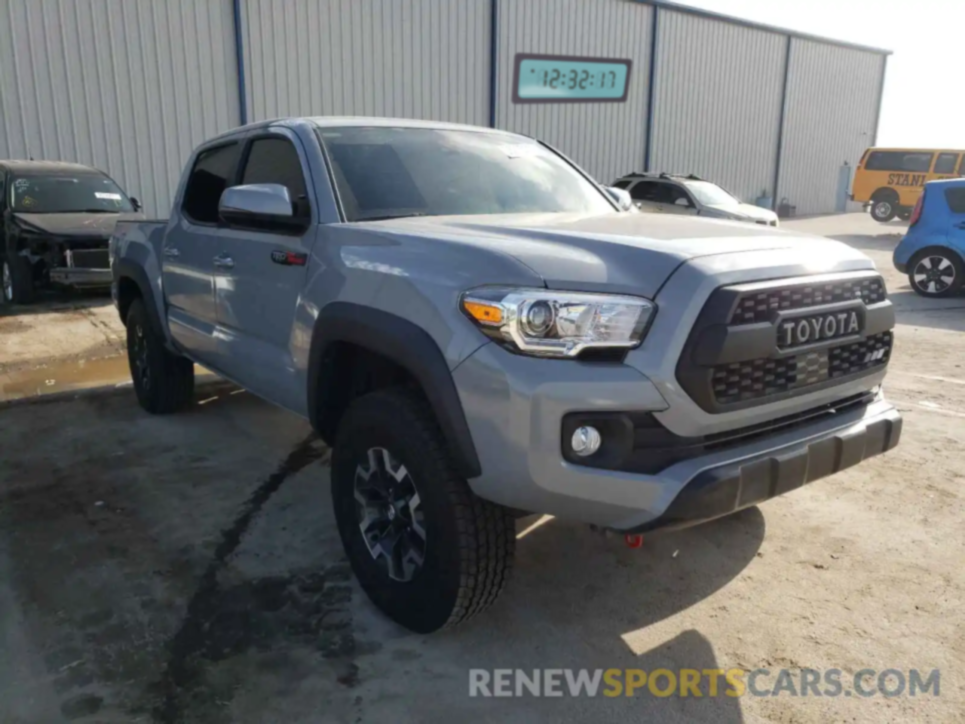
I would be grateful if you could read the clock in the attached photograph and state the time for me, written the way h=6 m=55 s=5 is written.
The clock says h=12 m=32 s=17
